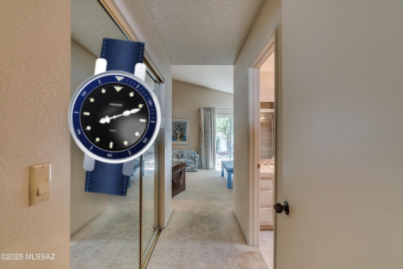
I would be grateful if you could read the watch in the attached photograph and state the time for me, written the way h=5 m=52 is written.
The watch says h=8 m=11
